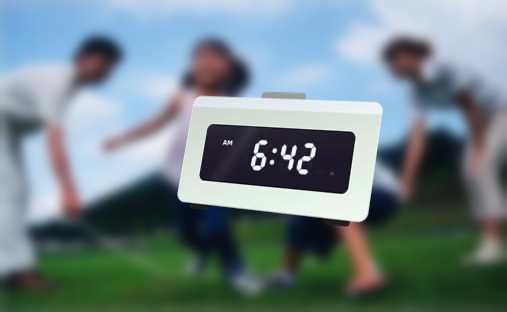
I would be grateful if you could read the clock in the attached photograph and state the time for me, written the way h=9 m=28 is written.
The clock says h=6 m=42
